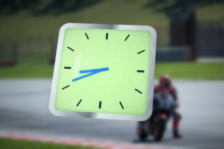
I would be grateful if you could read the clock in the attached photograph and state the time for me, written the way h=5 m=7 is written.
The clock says h=8 m=41
